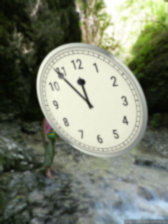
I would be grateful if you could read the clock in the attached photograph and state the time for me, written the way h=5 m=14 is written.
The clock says h=11 m=54
